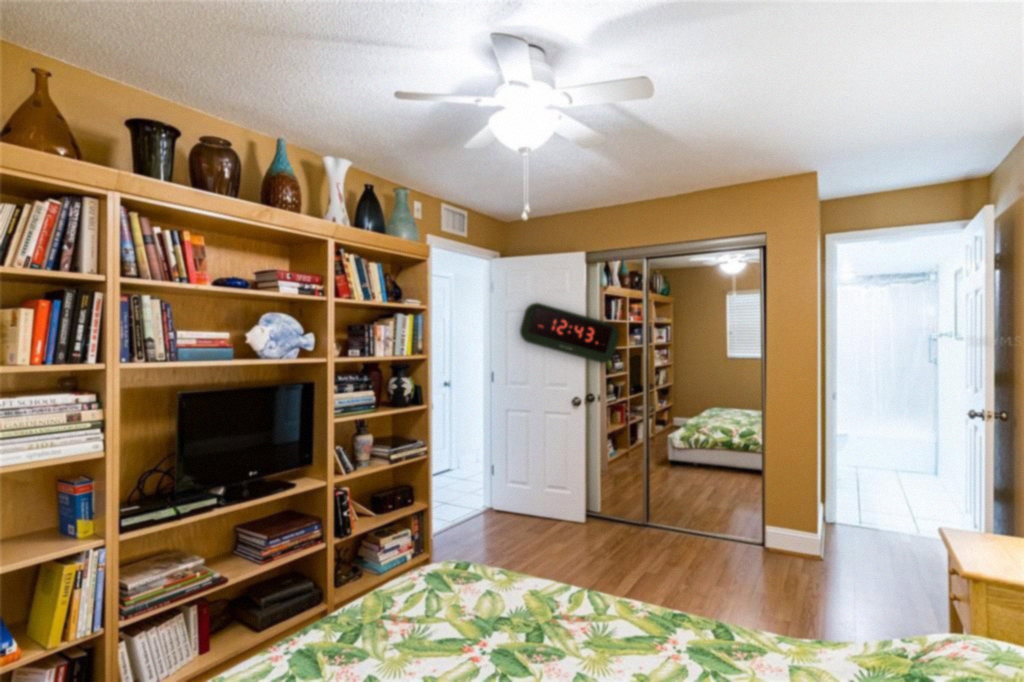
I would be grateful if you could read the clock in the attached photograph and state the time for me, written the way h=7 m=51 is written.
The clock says h=12 m=43
